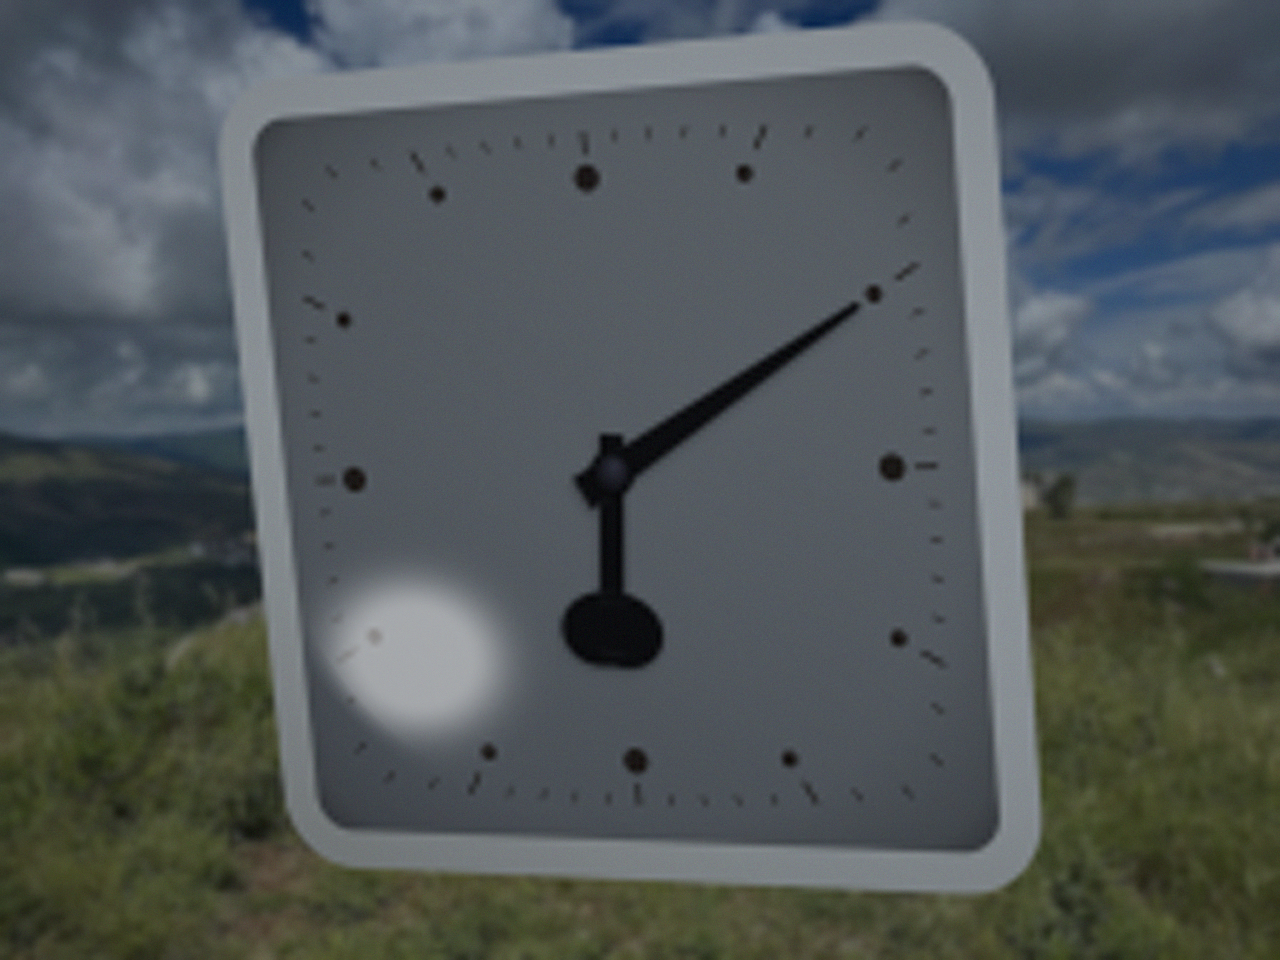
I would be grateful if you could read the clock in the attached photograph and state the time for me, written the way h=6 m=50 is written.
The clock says h=6 m=10
